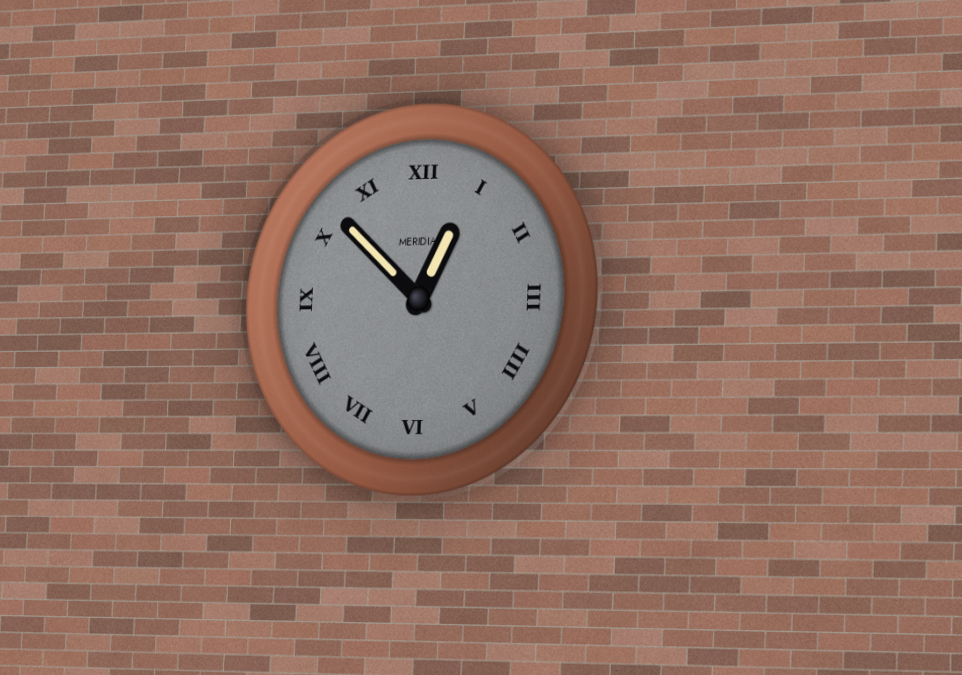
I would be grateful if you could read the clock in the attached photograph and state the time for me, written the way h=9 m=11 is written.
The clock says h=12 m=52
